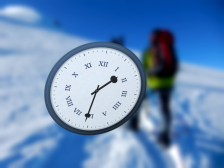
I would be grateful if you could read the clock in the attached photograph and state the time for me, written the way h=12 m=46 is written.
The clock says h=1 m=31
